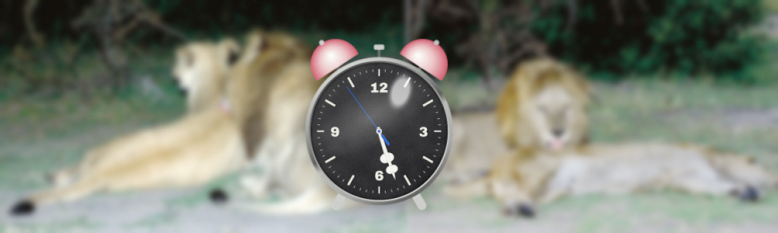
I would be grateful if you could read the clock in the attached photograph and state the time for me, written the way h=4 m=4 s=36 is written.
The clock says h=5 m=26 s=54
